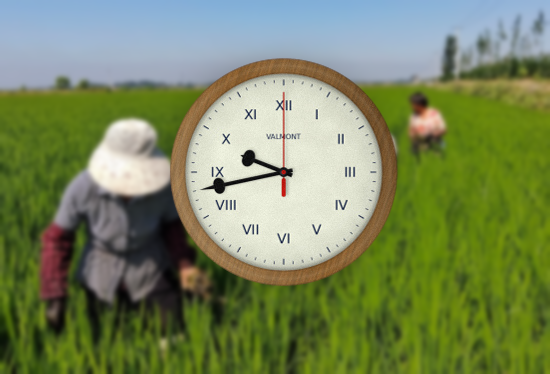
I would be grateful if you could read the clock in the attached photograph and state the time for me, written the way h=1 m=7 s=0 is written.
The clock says h=9 m=43 s=0
